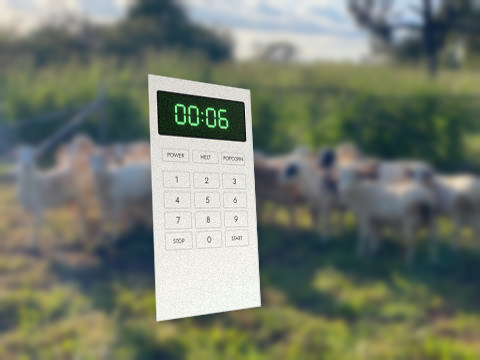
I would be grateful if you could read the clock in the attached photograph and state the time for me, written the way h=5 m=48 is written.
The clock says h=0 m=6
